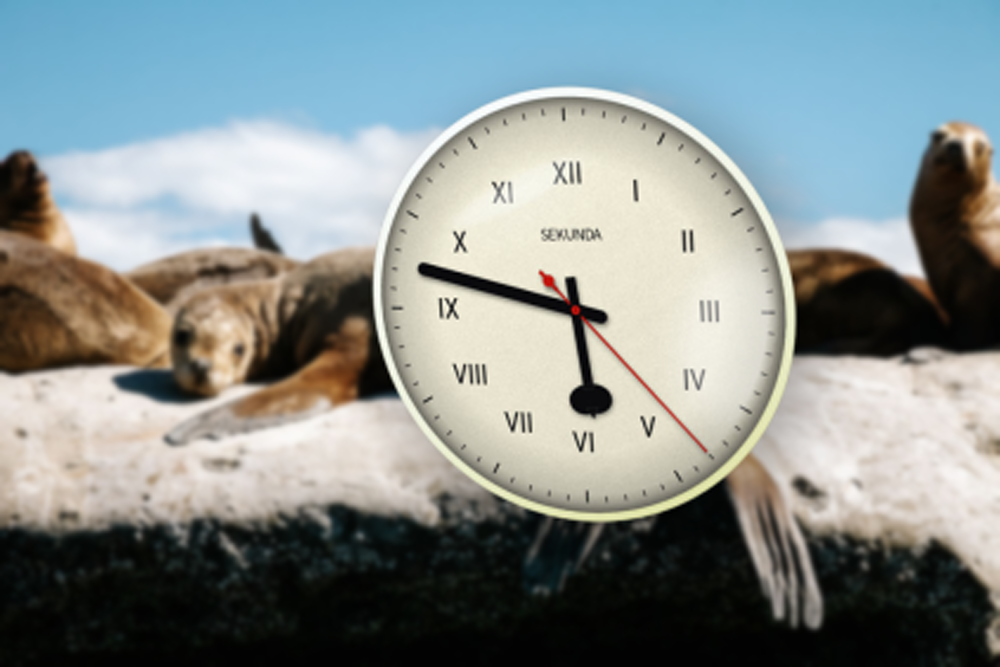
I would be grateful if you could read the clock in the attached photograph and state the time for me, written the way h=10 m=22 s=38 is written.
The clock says h=5 m=47 s=23
